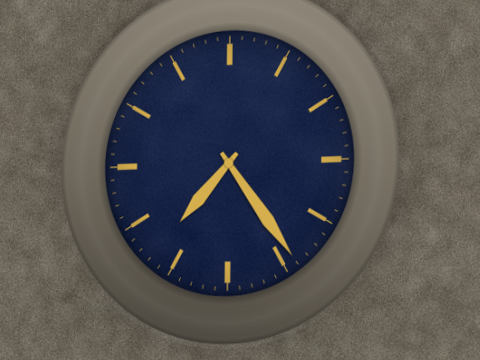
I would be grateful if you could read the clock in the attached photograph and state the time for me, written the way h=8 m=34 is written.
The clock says h=7 m=24
